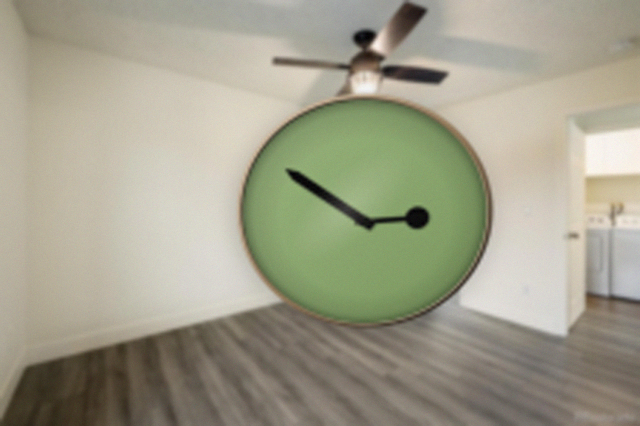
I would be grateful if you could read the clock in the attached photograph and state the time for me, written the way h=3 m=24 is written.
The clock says h=2 m=51
